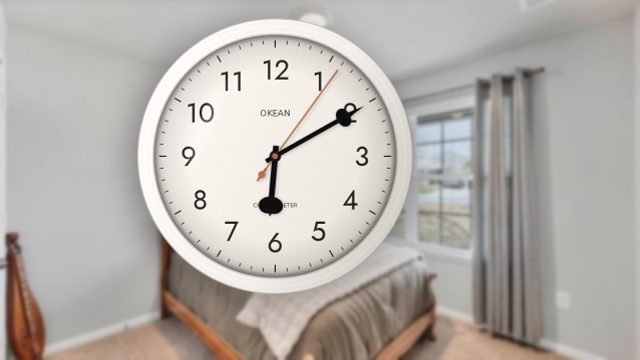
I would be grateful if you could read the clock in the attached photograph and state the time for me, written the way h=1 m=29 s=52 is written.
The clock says h=6 m=10 s=6
